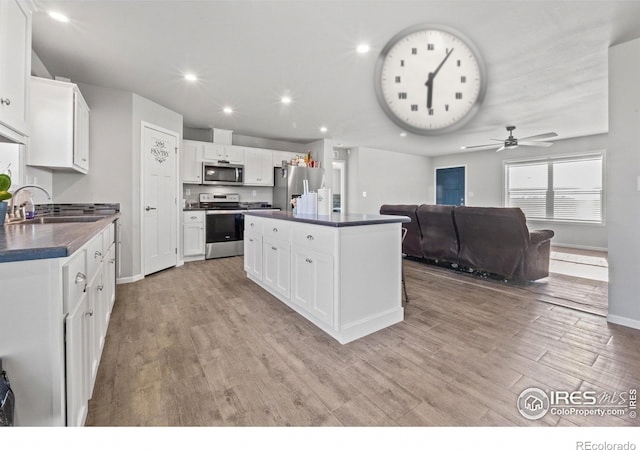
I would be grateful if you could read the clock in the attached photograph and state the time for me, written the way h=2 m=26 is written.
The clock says h=6 m=6
